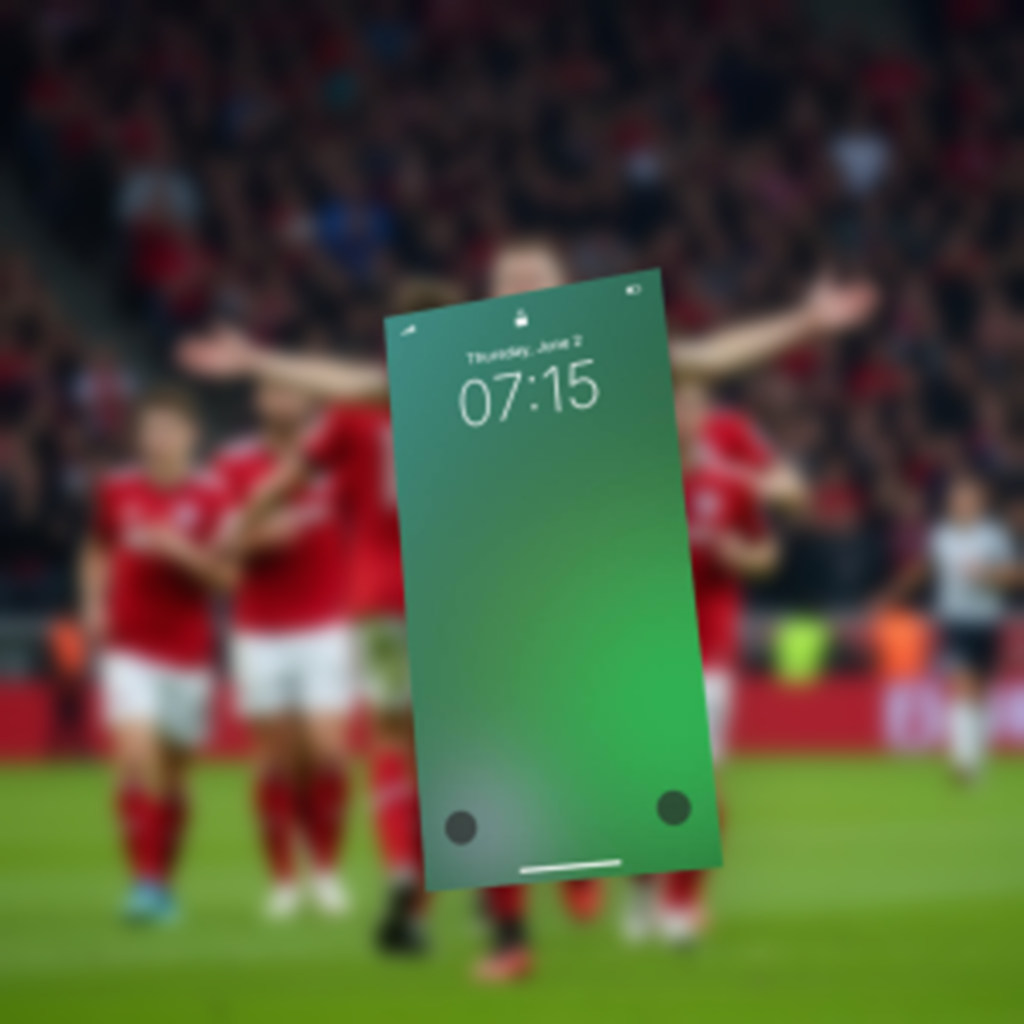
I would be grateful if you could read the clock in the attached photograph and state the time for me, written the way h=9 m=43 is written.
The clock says h=7 m=15
